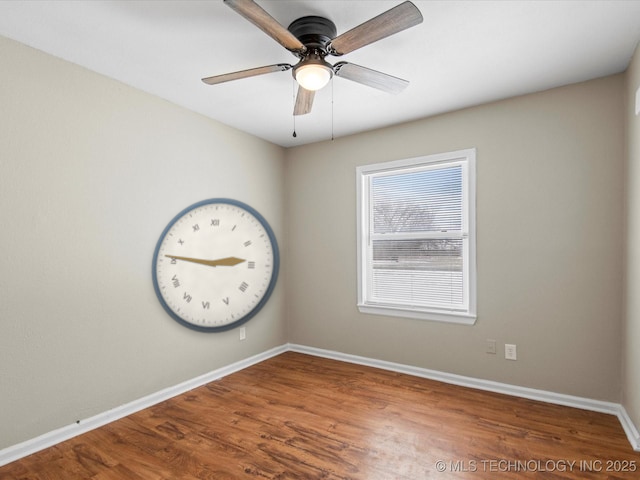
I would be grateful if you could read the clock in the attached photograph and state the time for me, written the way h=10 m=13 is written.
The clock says h=2 m=46
